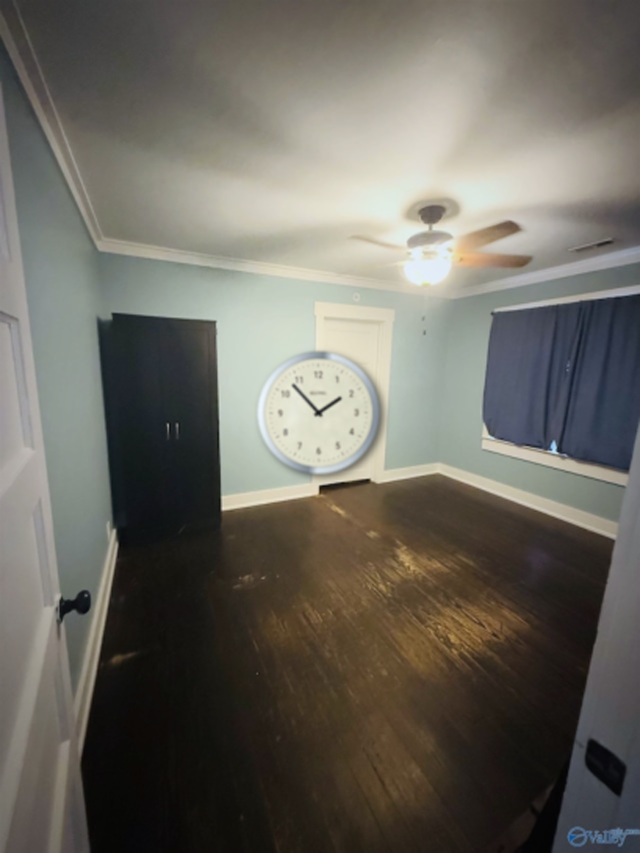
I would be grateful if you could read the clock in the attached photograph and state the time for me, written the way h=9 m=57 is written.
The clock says h=1 m=53
